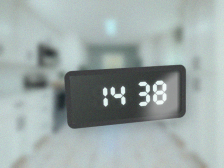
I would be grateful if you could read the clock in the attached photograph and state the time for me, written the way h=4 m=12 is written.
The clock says h=14 m=38
